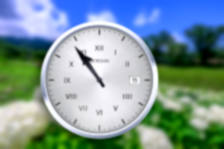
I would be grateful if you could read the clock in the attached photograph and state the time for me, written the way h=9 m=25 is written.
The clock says h=10 m=54
